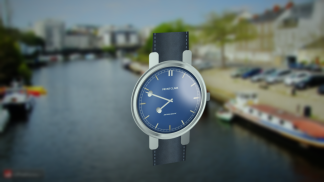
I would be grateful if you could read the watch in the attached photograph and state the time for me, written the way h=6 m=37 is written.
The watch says h=7 m=49
